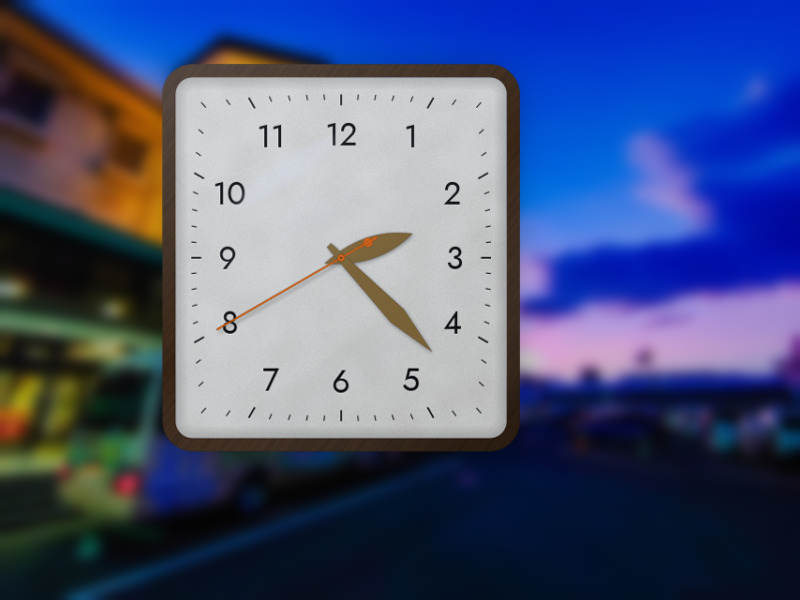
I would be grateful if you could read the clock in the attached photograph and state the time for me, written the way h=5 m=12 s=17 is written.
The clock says h=2 m=22 s=40
